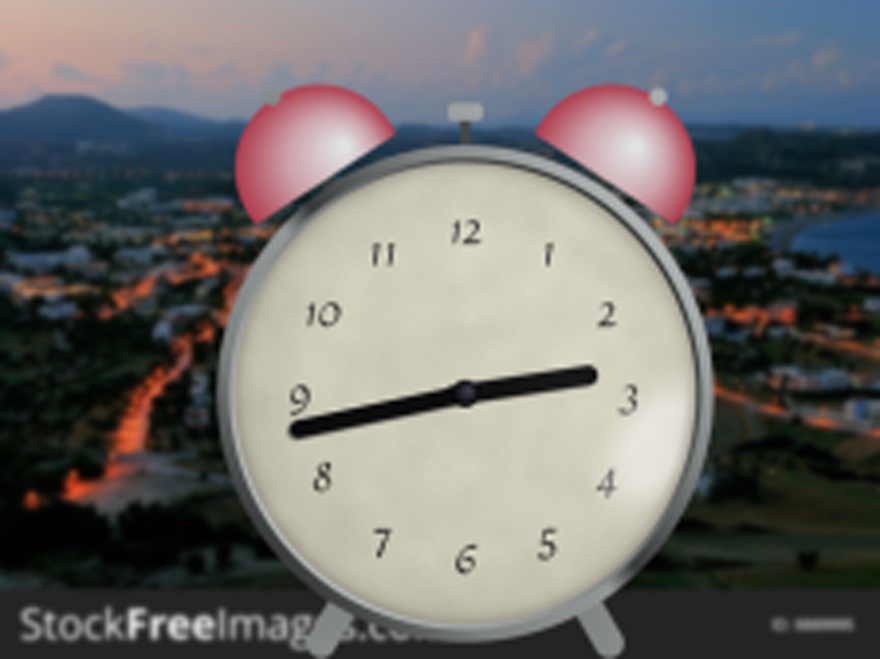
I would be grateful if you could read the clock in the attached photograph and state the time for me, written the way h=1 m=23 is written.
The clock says h=2 m=43
